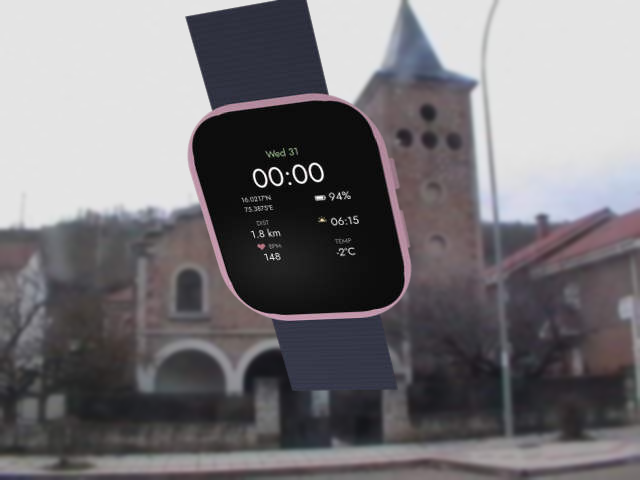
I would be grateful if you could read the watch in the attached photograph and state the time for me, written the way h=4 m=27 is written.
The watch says h=0 m=0
